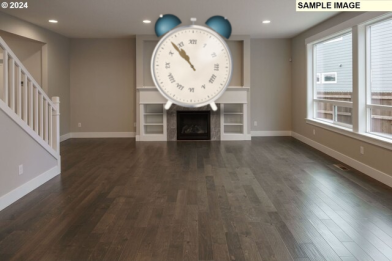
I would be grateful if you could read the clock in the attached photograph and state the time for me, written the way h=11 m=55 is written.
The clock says h=10 m=53
